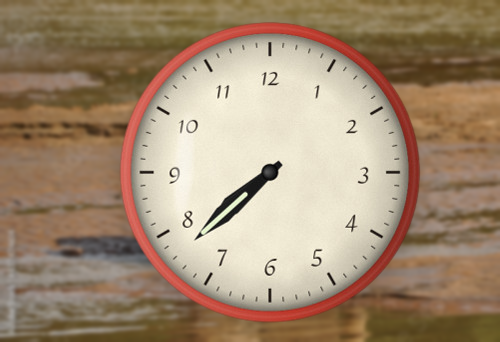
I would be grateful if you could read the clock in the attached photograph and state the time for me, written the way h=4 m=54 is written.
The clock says h=7 m=38
